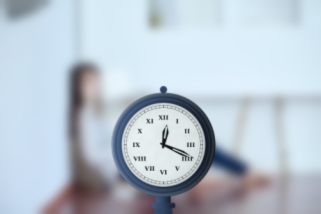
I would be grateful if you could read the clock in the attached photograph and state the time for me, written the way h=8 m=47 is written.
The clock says h=12 m=19
